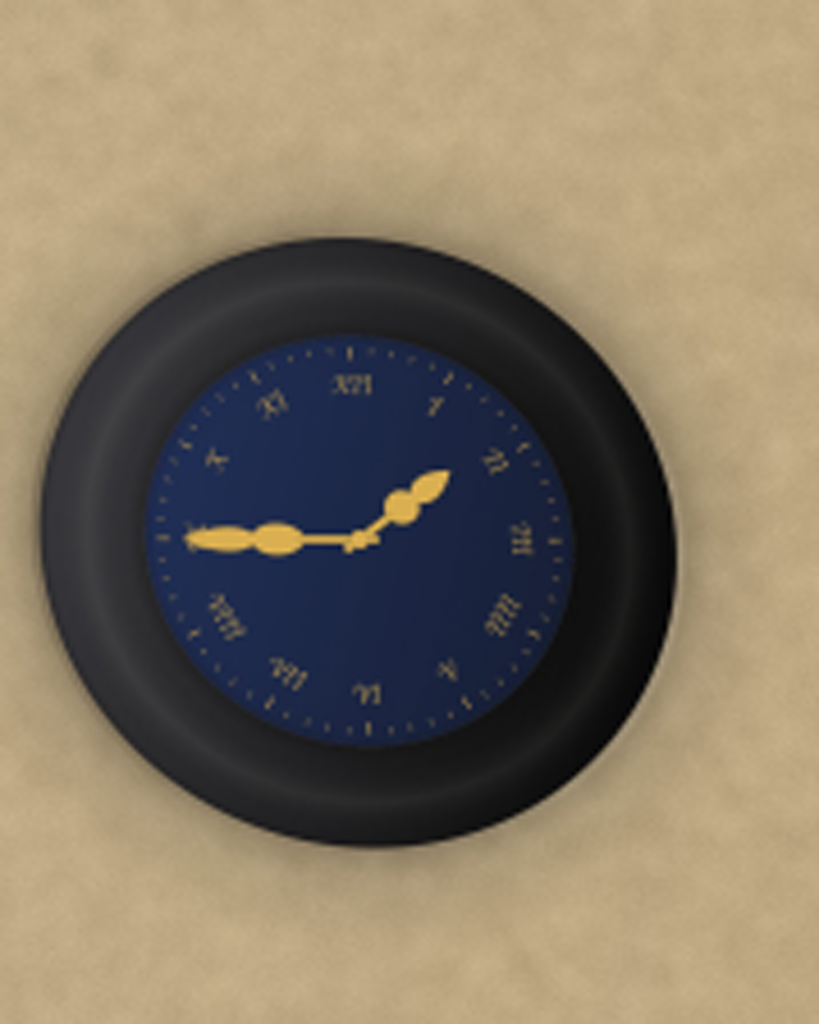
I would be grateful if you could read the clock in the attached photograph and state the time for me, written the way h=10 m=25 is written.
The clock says h=1 m=45
